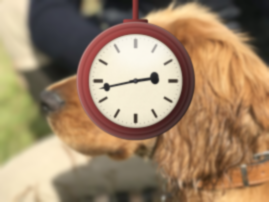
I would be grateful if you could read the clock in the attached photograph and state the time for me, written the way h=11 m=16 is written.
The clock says h=2 m=43
